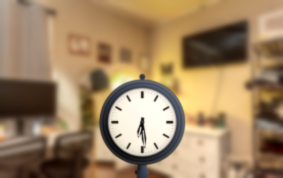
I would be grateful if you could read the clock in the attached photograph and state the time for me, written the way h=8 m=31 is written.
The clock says h=6 m=29
